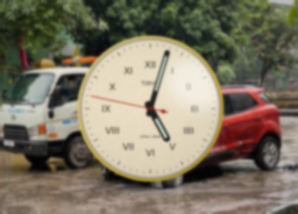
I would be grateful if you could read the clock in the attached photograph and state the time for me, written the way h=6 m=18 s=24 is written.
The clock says h=5 m=2 s=47
